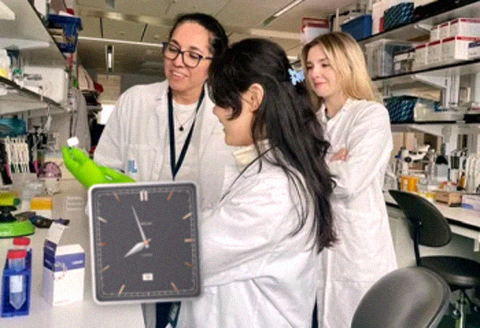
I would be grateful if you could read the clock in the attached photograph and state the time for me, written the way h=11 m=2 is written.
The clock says h=7 m=57
